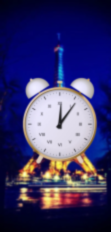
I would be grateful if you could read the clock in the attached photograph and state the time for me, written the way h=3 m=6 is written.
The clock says h=12 m=6
